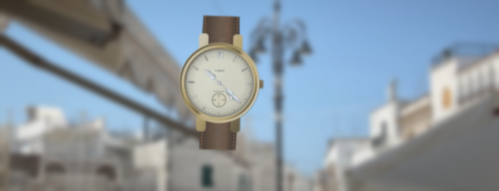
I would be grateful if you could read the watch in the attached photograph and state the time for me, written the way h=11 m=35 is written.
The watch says h=10 m=22
